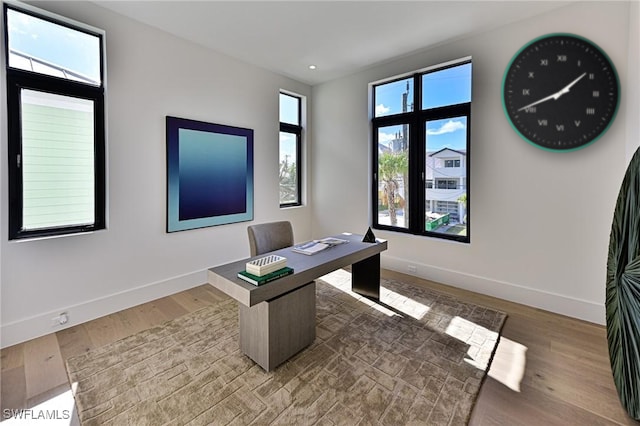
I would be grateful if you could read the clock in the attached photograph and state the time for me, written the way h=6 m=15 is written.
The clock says h=1 m=41
